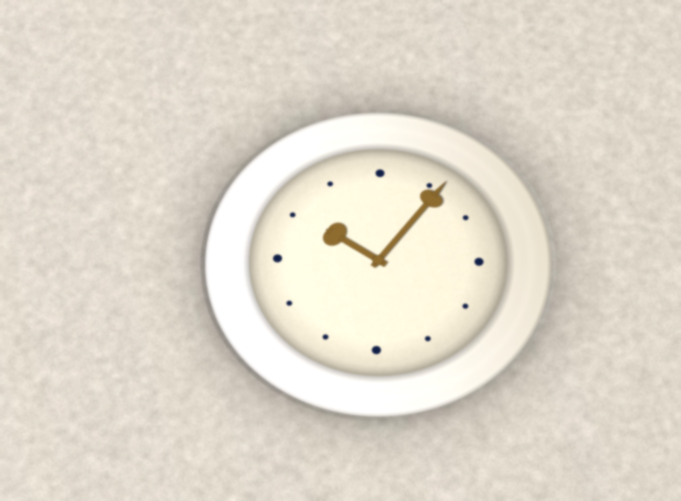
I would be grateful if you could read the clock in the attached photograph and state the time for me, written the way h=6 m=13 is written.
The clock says h=10 m=6
